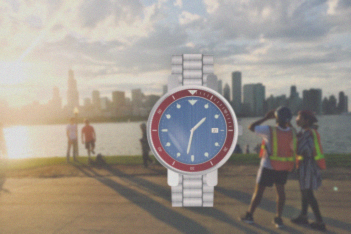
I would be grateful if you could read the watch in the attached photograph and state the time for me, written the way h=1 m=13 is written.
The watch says h=1 m=32
